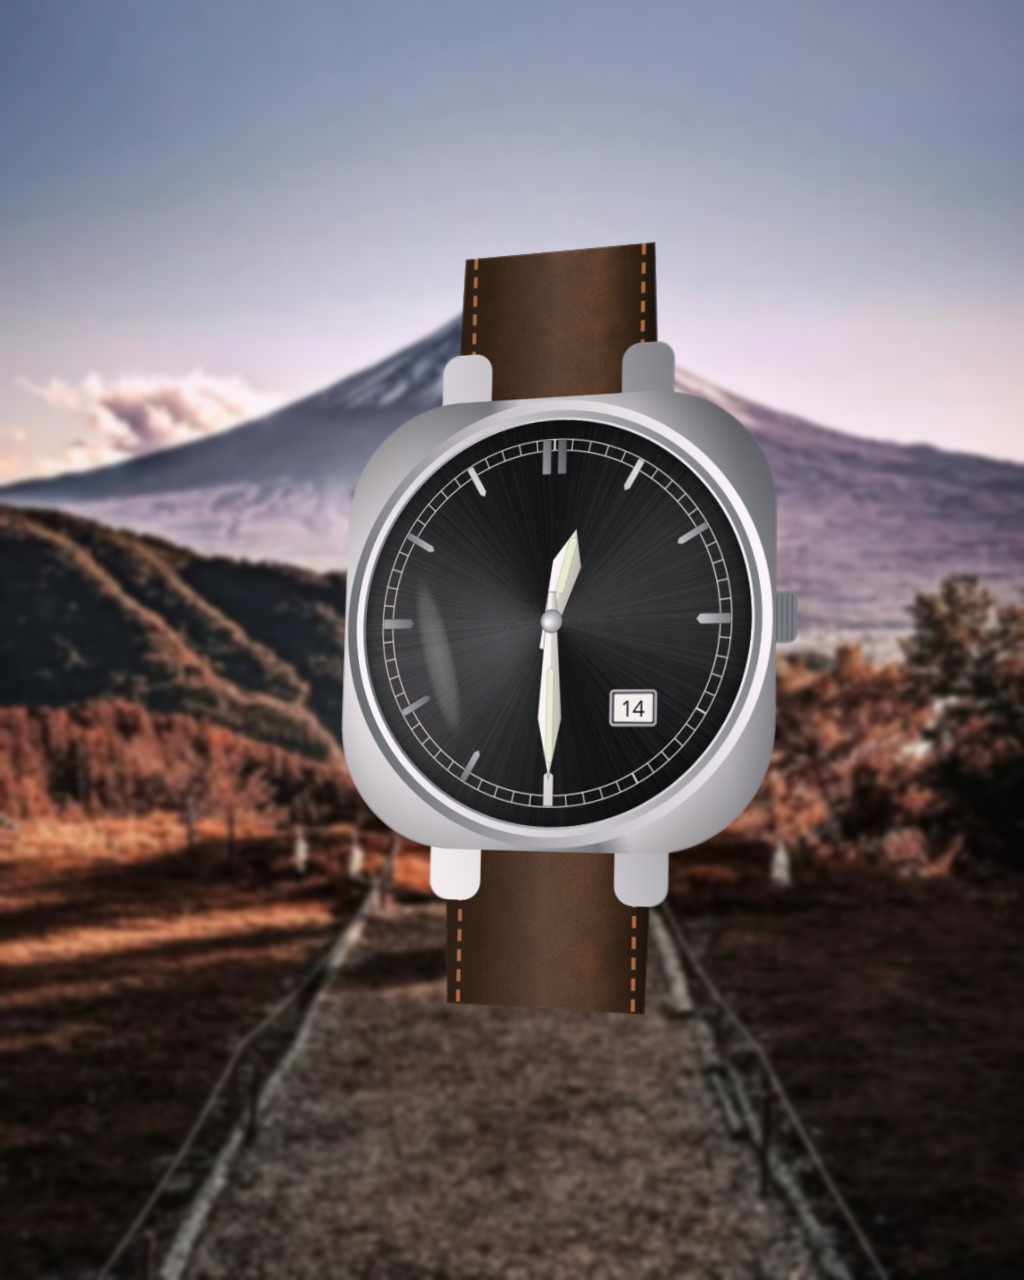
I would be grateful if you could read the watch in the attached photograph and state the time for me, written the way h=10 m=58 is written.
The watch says h=12 m=30
